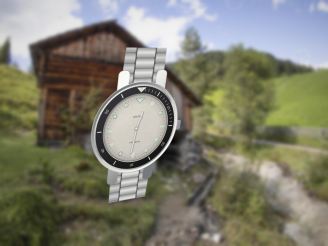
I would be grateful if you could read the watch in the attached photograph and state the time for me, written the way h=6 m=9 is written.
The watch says h=12 m=31
